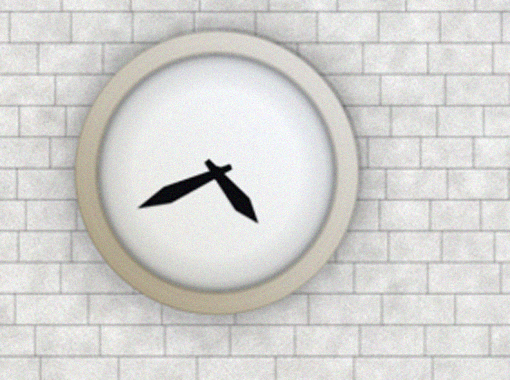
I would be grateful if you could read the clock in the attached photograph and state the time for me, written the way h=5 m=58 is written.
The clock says h=4 m=41
